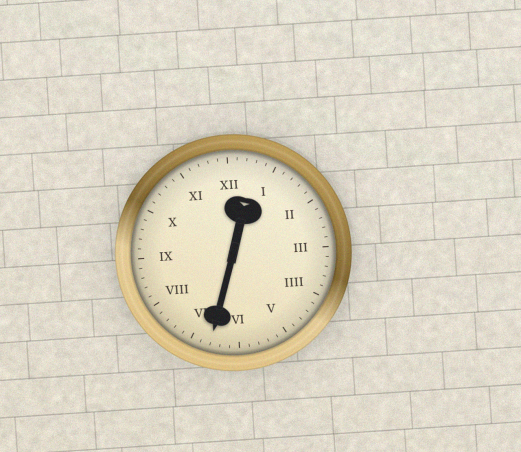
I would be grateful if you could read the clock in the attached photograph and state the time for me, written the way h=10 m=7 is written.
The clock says h=12 m=33
